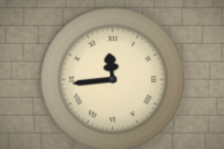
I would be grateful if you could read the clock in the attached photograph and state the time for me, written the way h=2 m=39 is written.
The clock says h=11 m=44
